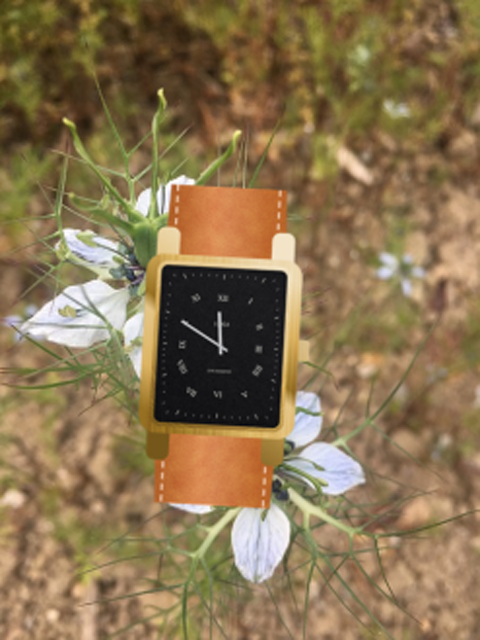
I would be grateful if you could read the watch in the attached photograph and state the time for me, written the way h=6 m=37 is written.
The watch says h=11 m=50
